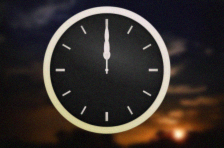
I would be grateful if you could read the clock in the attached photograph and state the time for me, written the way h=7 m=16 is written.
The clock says h=12 m=0
